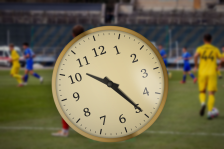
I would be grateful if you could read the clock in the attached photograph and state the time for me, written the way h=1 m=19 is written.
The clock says h=10 m=25
